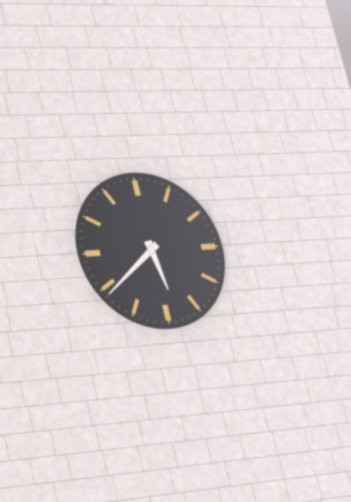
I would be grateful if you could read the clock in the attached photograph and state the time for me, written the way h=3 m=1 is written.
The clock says h=5 m=39
